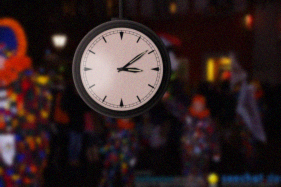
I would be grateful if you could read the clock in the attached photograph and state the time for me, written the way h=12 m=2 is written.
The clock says h=3 m=9
